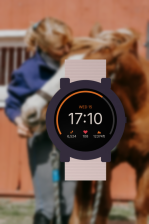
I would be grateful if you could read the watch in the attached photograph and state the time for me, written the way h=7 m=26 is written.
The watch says h=17 m=10
